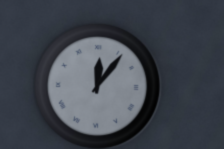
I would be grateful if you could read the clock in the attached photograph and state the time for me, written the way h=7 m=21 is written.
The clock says h=12 m=6
